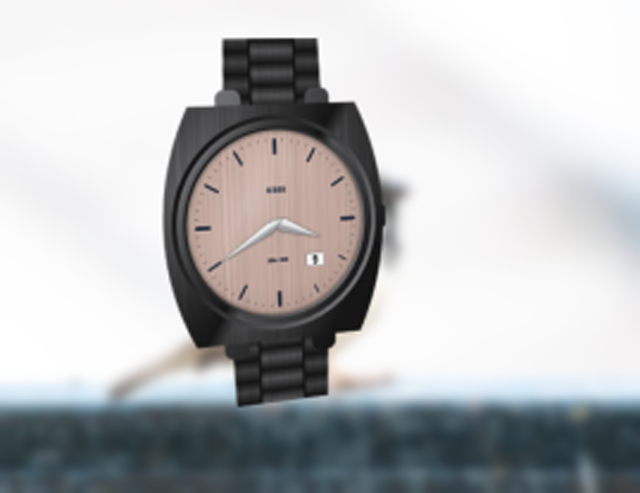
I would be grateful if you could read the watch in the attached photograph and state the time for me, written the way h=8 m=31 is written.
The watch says h=3 m=40
